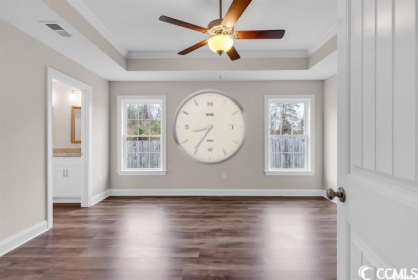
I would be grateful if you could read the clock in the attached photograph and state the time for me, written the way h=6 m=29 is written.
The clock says h=8 m=36
